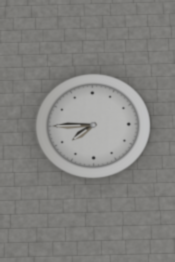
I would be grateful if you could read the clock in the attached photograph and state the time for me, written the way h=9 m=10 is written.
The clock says h=7 m=45
